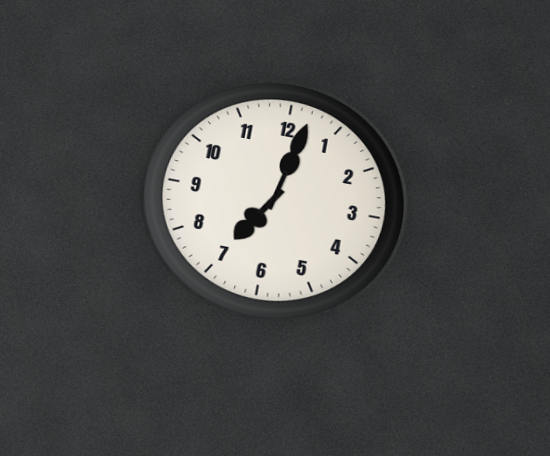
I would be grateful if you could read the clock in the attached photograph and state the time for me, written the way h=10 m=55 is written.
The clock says h=7 m=2
